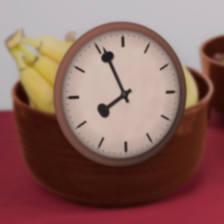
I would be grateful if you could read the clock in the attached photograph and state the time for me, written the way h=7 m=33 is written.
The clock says h=7 m=56
